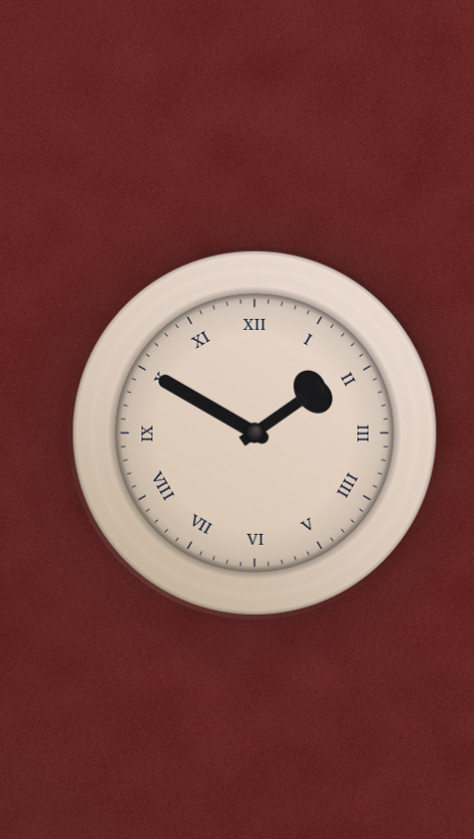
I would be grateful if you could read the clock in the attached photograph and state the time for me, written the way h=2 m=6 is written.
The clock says h=1 m=50
